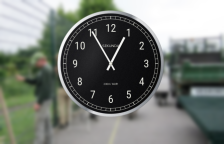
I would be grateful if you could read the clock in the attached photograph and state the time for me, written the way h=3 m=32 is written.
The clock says h=12 m=55
